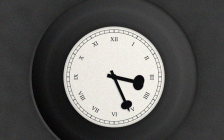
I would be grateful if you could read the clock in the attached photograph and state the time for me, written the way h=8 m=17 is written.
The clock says h=3 m=26
